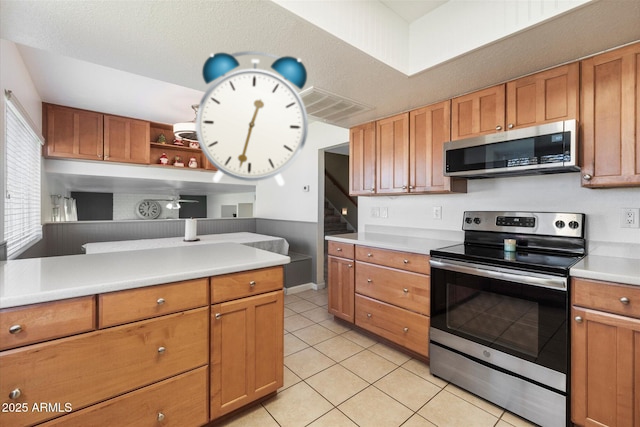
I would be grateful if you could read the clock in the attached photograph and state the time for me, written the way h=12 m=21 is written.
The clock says h=12 m=32
